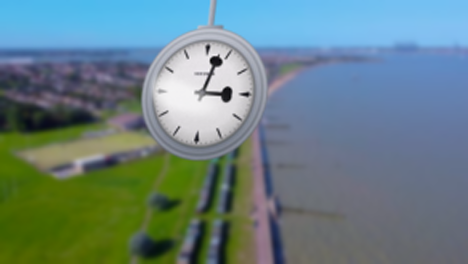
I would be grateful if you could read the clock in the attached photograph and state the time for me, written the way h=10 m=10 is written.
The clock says h=3 m=3
